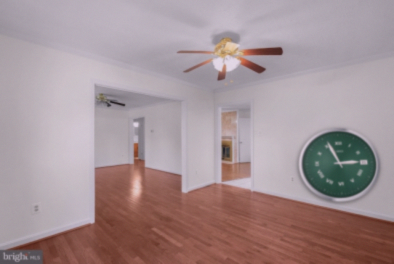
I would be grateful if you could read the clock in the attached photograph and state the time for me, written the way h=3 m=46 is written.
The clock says h=2 m=56
